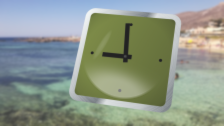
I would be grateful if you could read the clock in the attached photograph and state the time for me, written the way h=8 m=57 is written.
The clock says h=8 m=59
